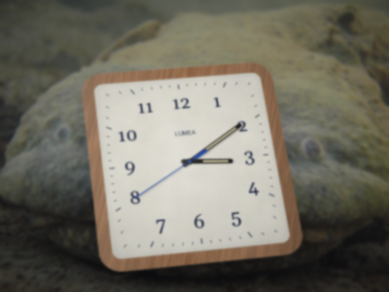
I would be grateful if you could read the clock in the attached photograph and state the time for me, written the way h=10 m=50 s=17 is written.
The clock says h=3 m=9 s=40
